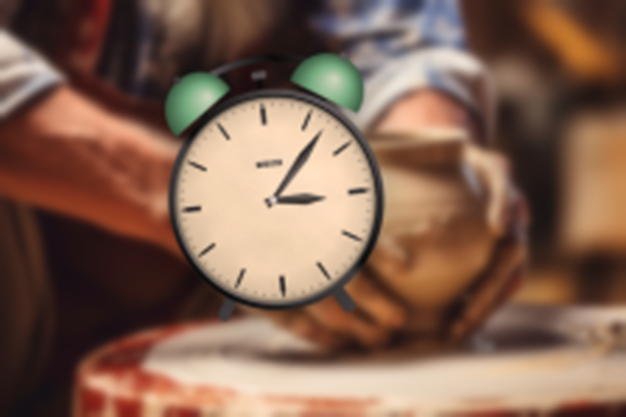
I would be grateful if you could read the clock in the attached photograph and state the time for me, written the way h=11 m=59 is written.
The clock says h=3 m=7
